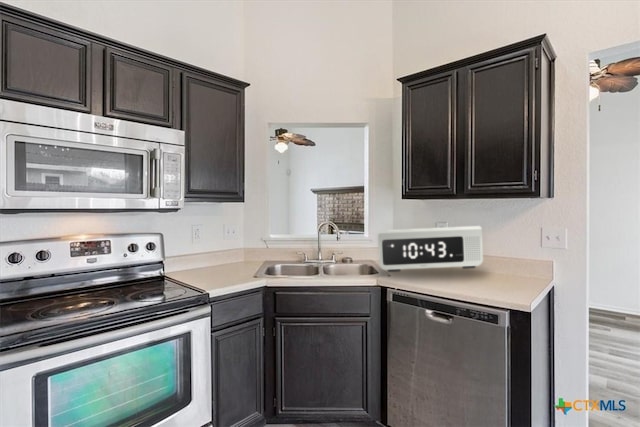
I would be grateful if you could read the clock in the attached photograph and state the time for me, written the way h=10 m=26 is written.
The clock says h=10 m=43
